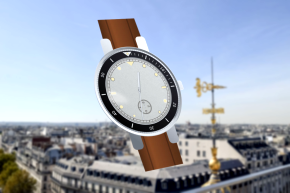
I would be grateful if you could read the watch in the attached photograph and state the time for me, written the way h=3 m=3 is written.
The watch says h=12 m=32
